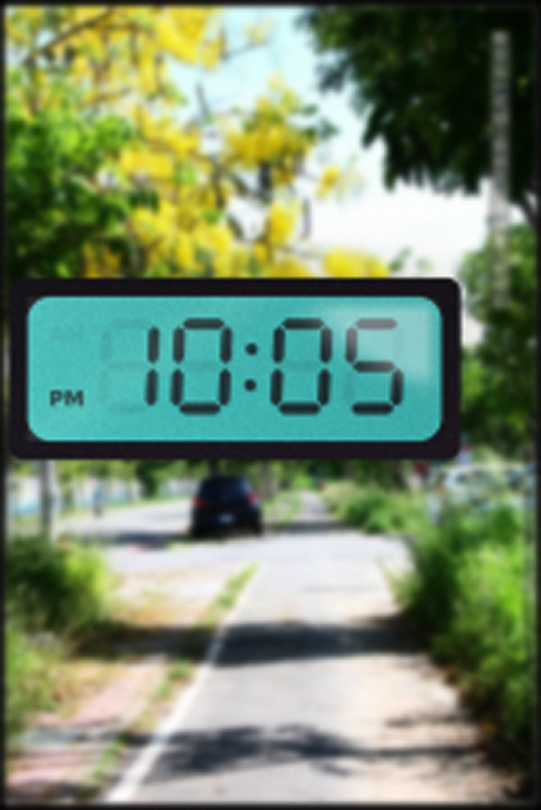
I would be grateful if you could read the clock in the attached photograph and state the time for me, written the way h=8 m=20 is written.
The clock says h=10 m=5
